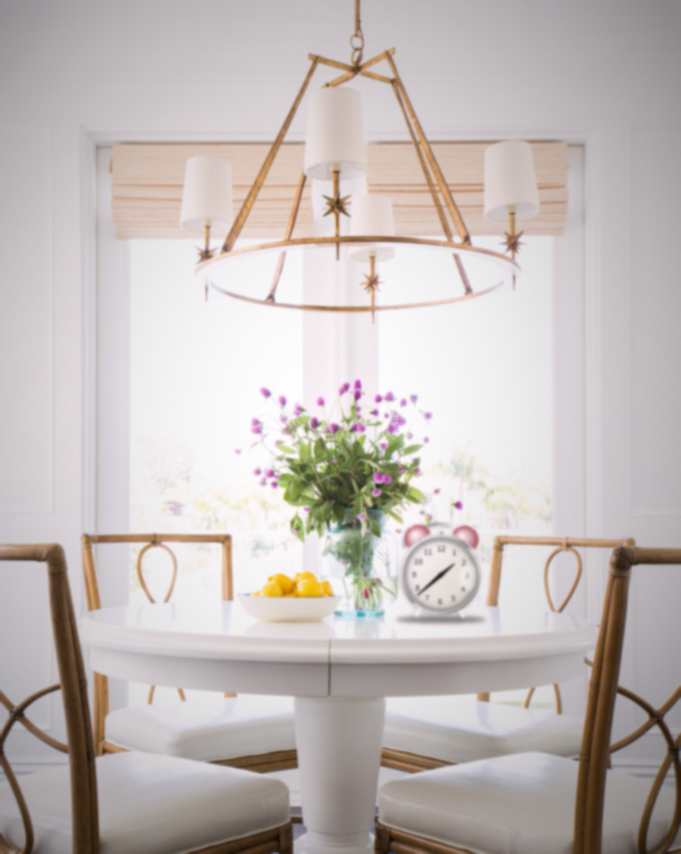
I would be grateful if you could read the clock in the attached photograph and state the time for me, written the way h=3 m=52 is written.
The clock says h=1 m=38
